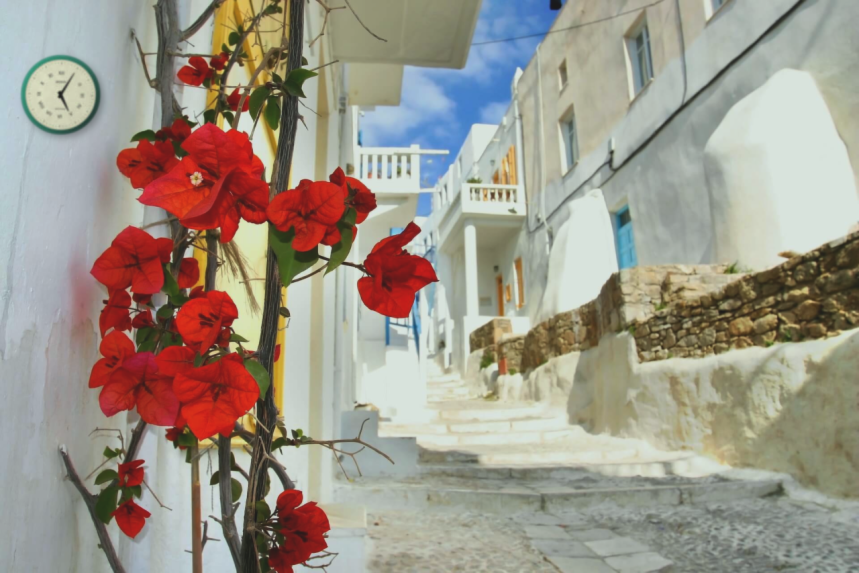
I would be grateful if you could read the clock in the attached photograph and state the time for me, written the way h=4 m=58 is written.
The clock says h=5 m=5
